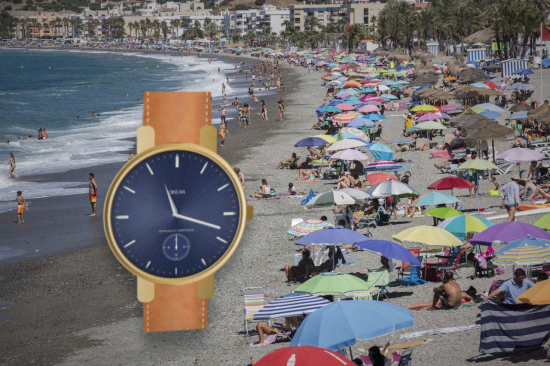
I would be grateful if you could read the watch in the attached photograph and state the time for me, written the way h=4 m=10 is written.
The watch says h=11 m=18
